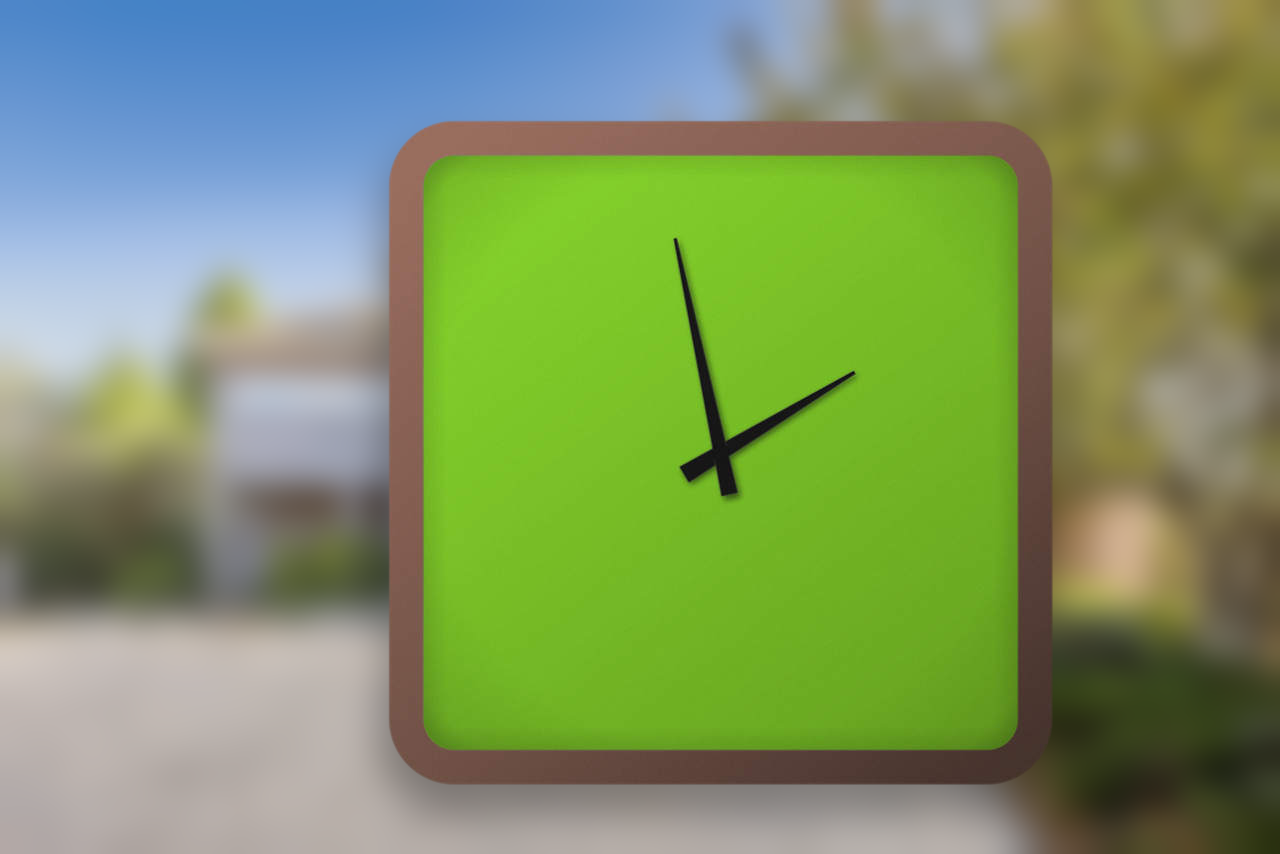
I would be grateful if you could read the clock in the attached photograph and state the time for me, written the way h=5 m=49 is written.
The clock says h=1 m=58
